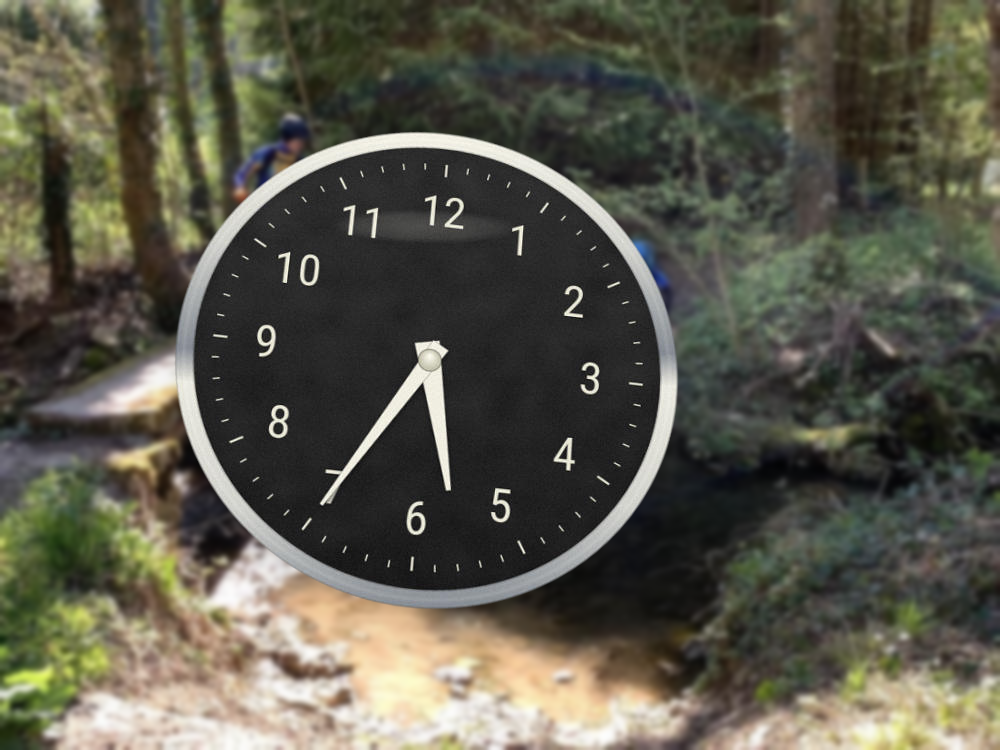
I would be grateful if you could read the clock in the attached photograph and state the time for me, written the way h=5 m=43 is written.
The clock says h=5 m=35
